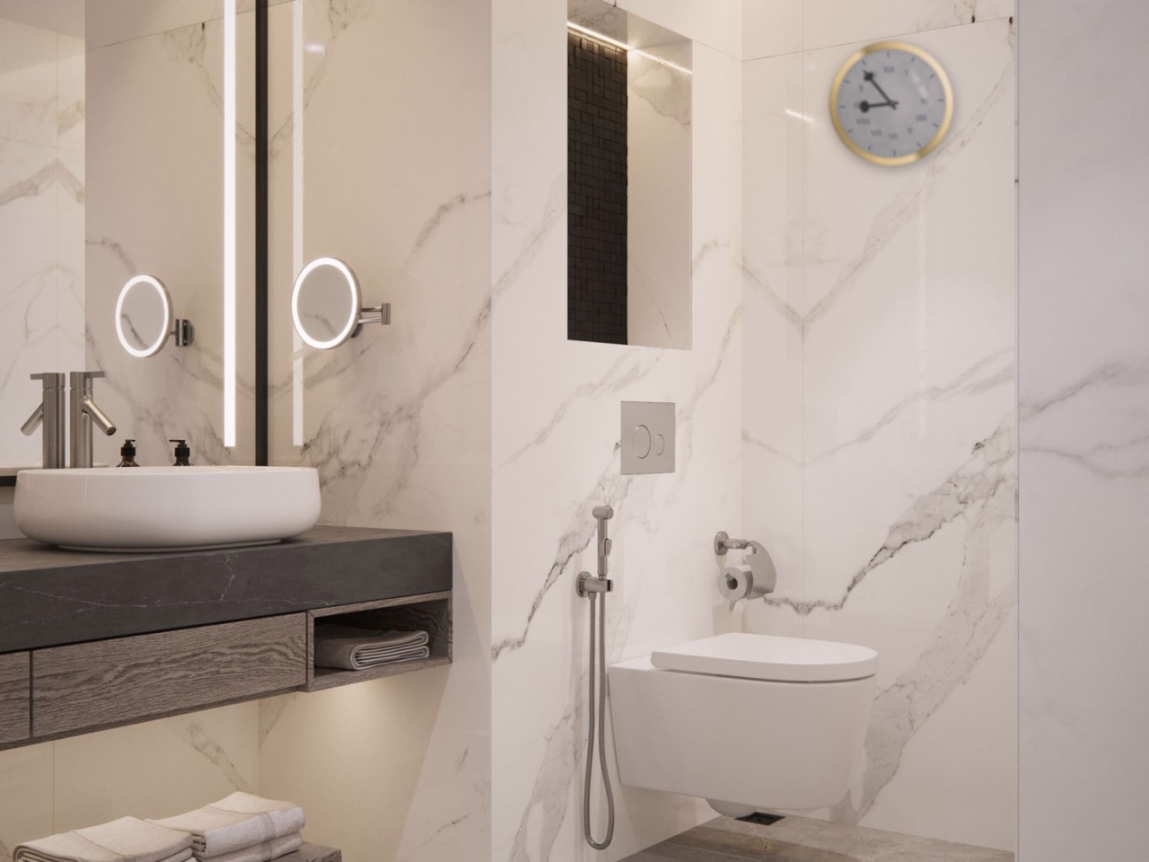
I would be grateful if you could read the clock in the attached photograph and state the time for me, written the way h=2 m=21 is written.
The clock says h=8 m=54
